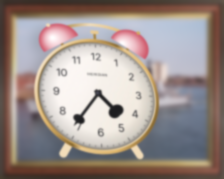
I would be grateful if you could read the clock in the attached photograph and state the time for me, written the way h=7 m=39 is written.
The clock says h=4 m=36
